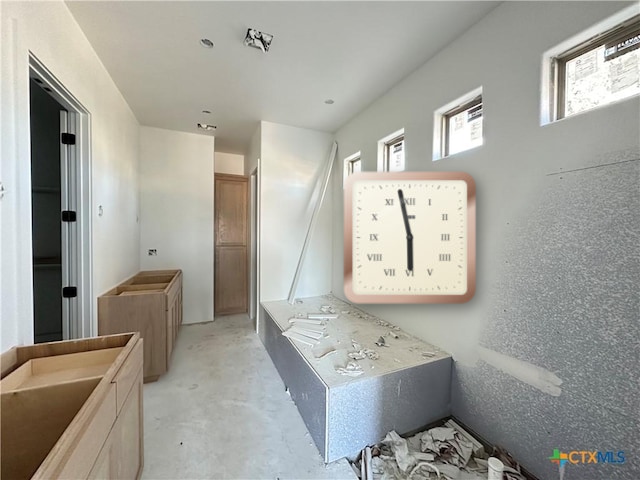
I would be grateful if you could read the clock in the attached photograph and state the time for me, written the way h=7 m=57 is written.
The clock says h=5 m=58
